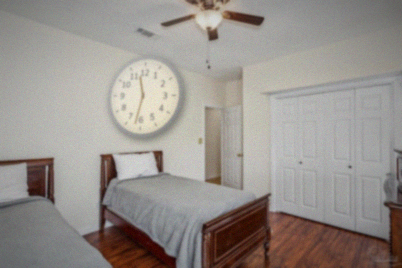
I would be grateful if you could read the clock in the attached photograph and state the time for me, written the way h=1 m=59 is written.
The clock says h=11 m=32
